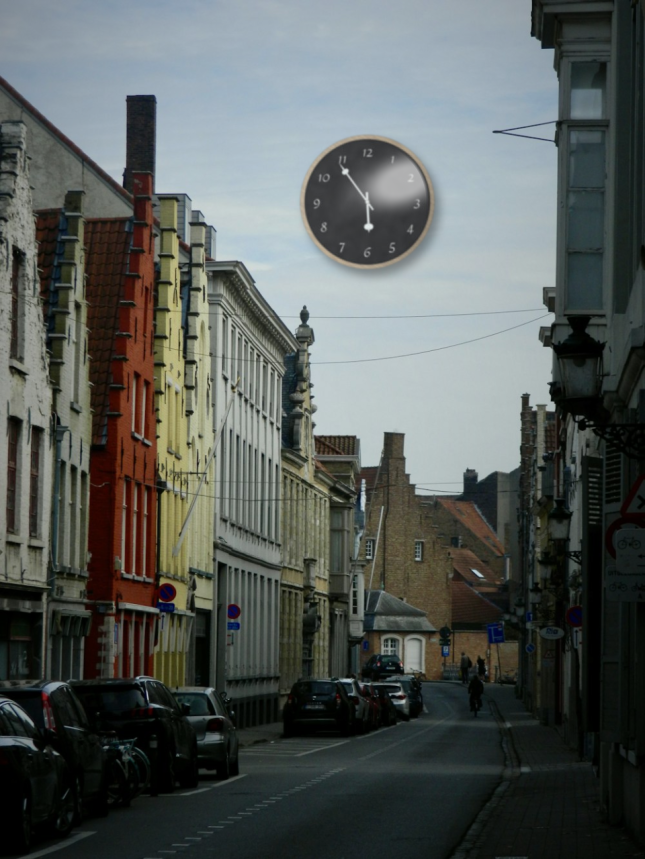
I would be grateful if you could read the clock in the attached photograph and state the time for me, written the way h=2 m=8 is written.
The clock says h=5 m=54
